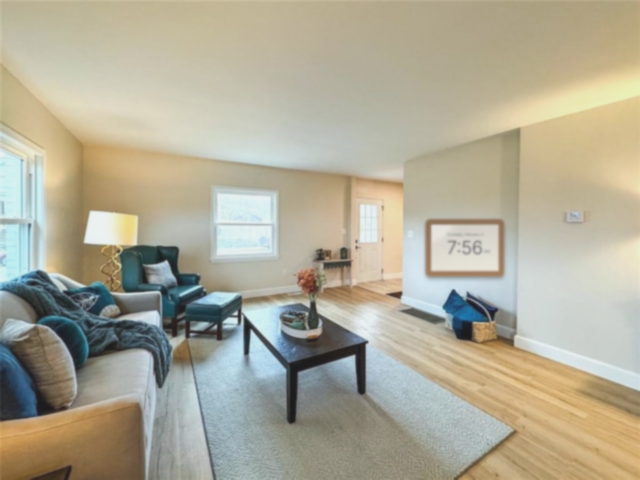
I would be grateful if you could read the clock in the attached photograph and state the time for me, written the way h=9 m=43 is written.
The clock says h=7 m=56
